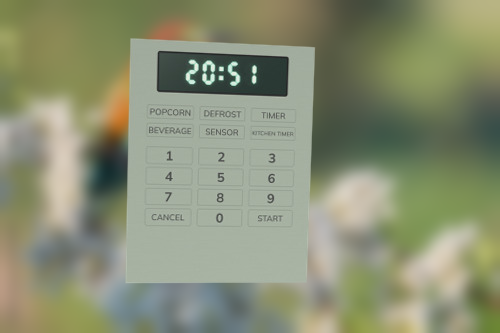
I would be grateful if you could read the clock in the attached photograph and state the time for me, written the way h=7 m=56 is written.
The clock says h=20 m=51
